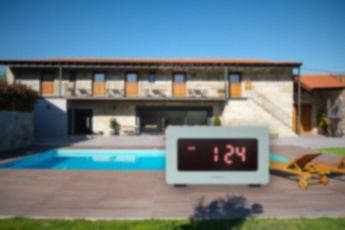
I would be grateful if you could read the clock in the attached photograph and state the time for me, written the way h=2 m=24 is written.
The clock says h=1 m=24
